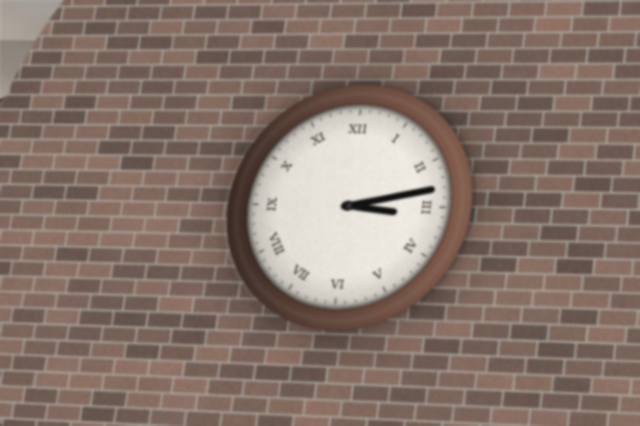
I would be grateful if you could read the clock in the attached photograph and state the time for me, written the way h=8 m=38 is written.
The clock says h=3 m=13
